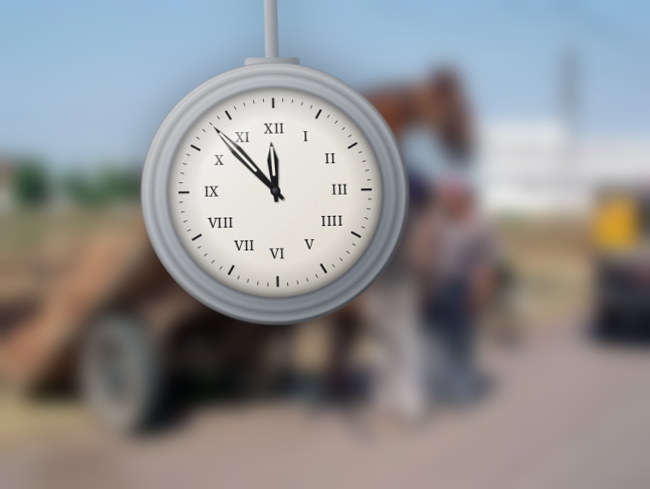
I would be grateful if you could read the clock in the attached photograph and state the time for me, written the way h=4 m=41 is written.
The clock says h=11 m=53
